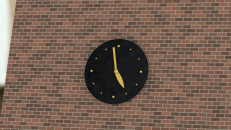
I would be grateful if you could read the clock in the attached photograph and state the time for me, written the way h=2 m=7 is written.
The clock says h=4 m=58
